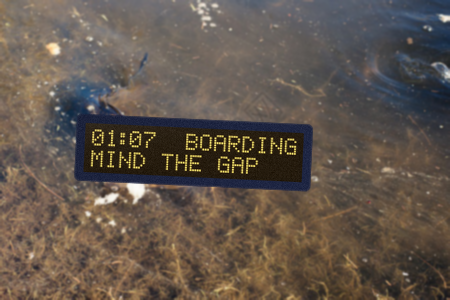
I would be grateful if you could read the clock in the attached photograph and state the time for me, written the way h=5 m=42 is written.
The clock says h=1 m=7
